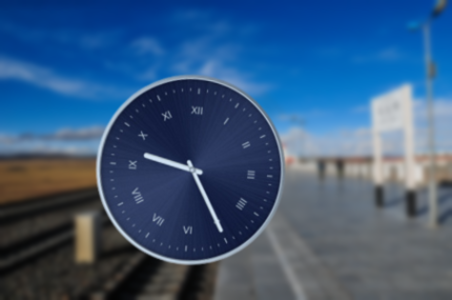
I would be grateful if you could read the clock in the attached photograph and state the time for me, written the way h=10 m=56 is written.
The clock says h=9 m=25
